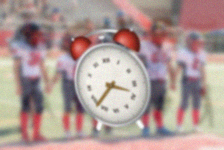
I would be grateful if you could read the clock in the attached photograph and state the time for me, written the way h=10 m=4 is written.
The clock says h=3 m=38
